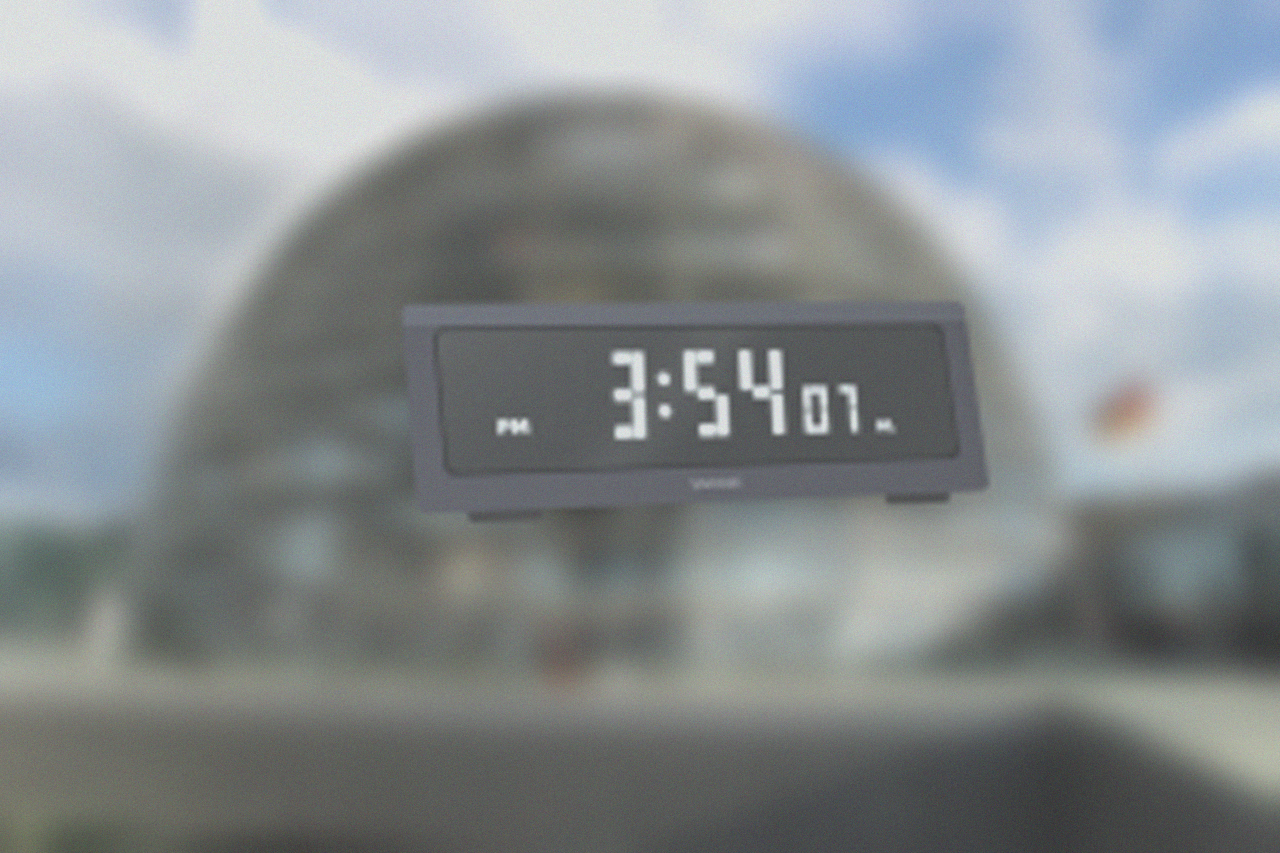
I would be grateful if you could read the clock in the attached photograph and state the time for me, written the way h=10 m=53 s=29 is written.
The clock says h=3 m=54 s=7
